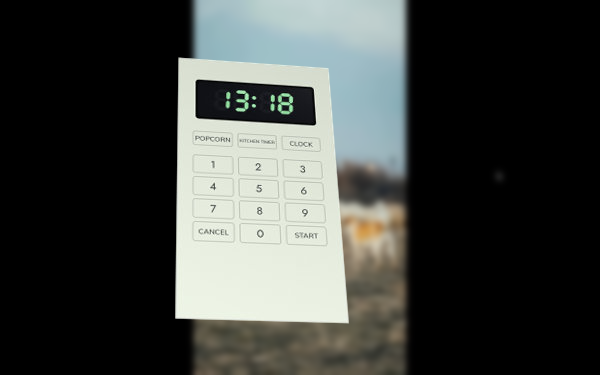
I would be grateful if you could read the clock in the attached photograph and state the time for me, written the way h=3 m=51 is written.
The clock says h=13 m=18
